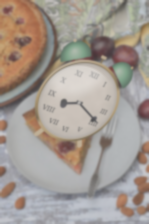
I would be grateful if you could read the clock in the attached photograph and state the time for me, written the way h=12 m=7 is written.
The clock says h=8 m=19
